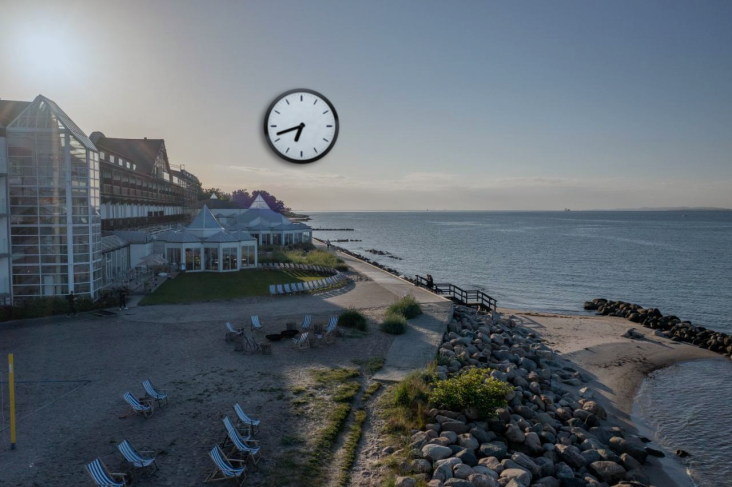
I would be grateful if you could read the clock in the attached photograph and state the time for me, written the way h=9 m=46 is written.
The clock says h=6 m=42
